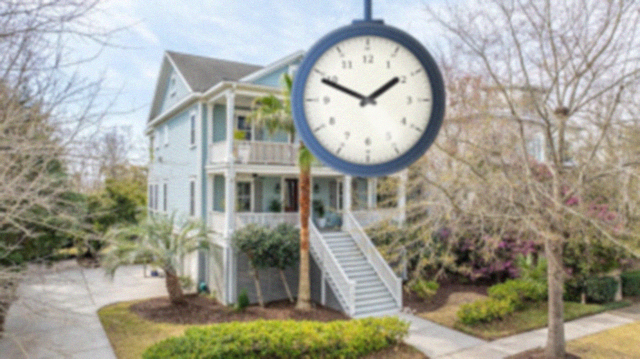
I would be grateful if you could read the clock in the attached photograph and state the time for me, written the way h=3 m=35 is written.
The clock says h=1 m=49
